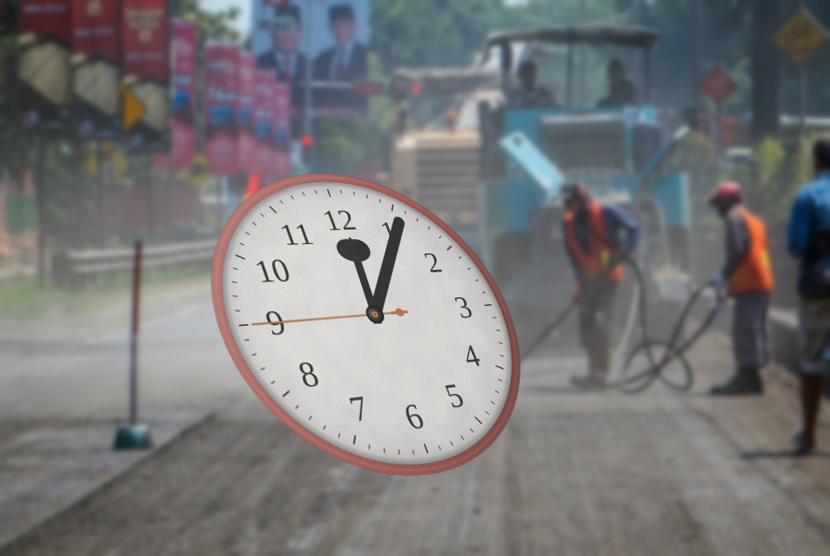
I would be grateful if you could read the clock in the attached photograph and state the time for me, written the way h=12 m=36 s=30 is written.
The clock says h=12 m=5 s=45
